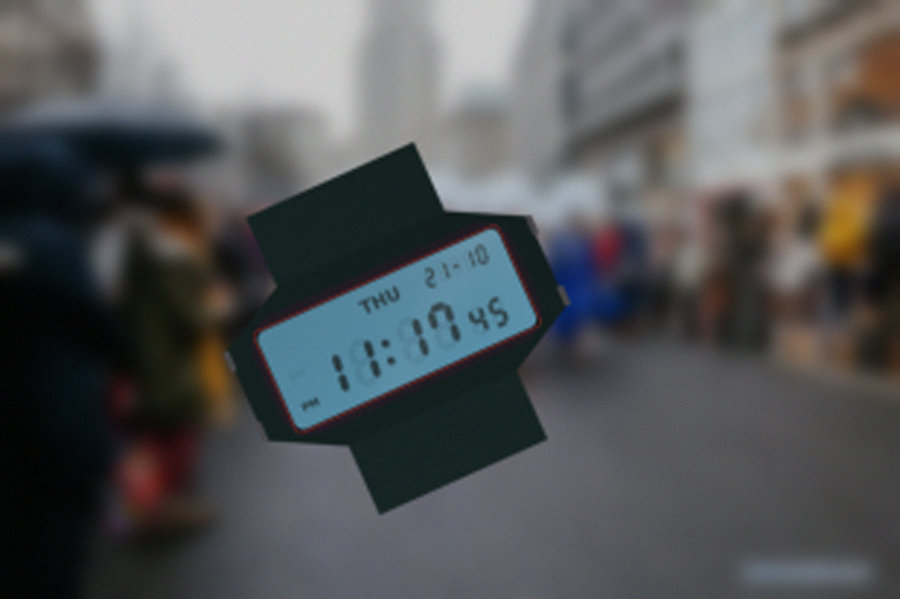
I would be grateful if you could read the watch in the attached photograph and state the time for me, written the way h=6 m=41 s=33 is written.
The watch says h=11 m=17 s=45
